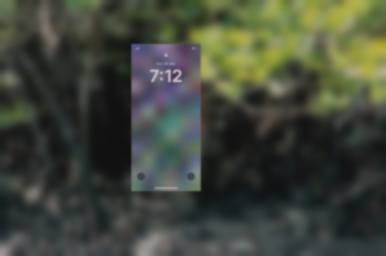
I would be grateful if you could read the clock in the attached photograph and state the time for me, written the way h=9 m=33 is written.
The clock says h=7 m=12
